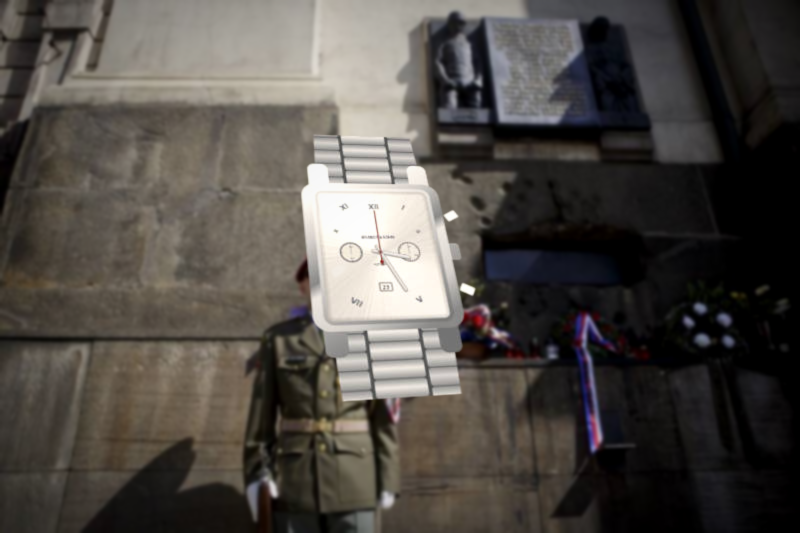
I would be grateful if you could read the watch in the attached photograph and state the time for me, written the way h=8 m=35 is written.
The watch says h=3 m=26
